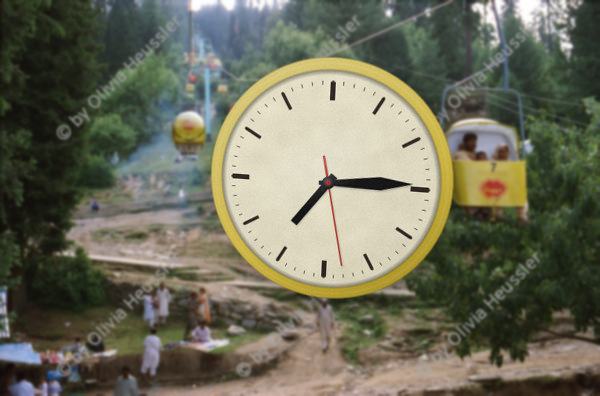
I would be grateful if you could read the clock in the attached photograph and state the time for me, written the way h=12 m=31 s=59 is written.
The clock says h=7 m=14 s=28
